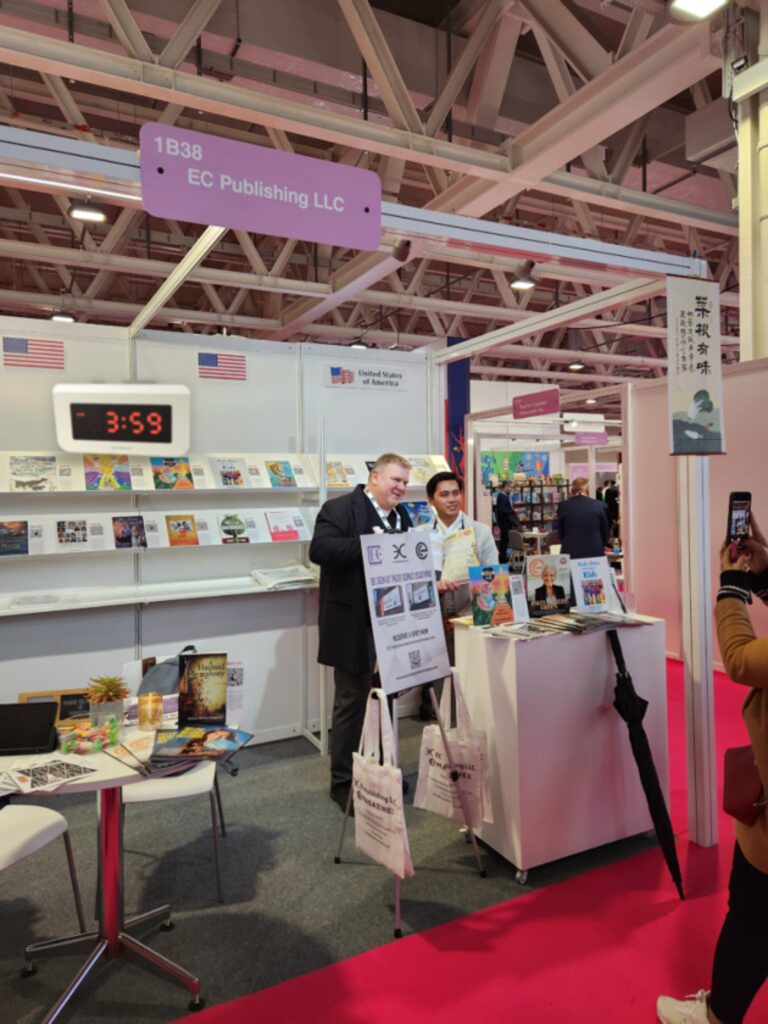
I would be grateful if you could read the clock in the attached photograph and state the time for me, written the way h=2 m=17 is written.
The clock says h=3 m=59
